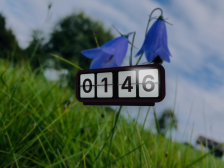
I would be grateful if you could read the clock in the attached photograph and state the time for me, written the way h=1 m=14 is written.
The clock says h=1 m=46
